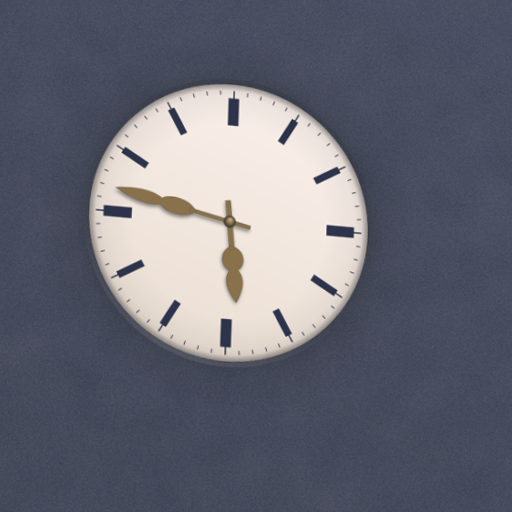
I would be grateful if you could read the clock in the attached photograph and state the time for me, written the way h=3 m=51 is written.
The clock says h=5 m=47
